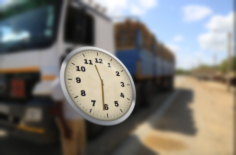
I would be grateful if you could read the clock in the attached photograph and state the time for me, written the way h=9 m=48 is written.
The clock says h=11 m=31
